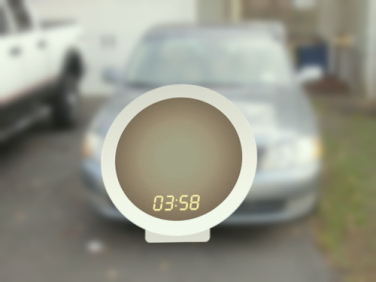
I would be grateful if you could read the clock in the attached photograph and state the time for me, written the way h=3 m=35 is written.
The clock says h=3 m=58
